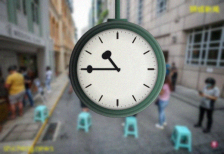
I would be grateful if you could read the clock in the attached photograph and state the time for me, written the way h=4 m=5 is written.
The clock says h=10 m=45
